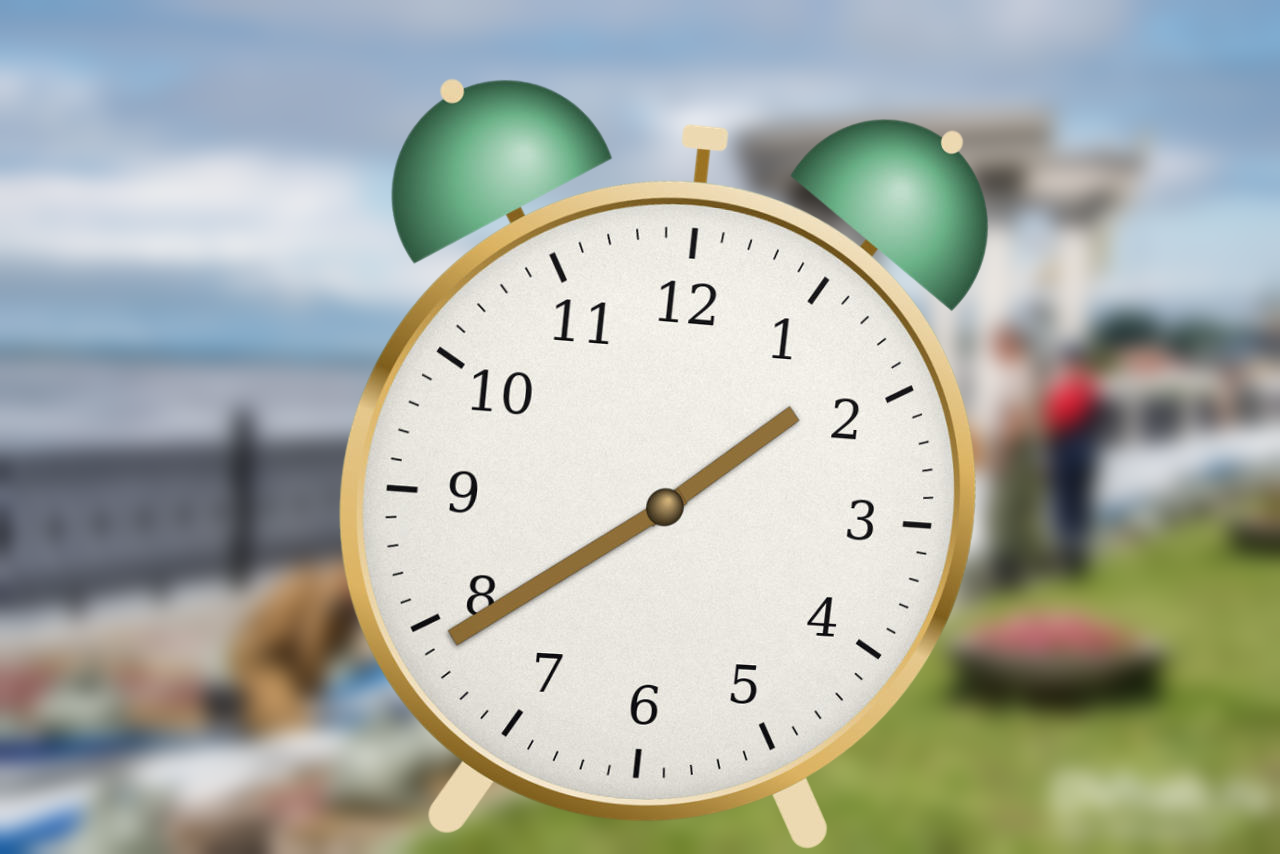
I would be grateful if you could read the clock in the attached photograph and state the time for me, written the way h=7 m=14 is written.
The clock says h=1 m=39
